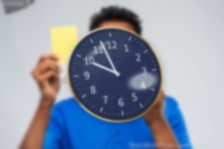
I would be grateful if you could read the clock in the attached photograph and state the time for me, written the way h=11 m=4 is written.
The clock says h=9 m=57
